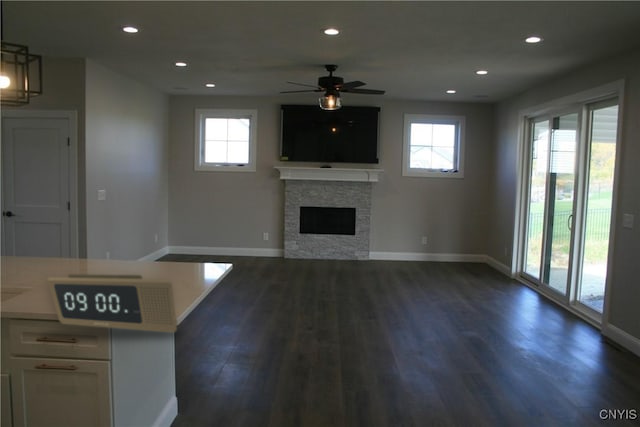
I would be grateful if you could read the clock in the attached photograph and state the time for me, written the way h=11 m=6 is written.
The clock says h=9 m=0
